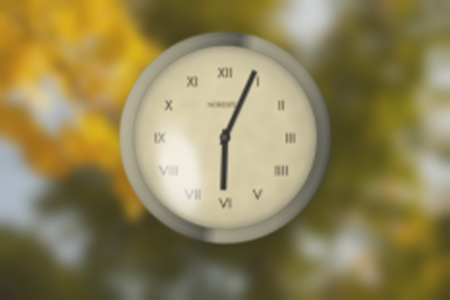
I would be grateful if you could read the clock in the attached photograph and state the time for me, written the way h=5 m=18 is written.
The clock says h=6 m=4
